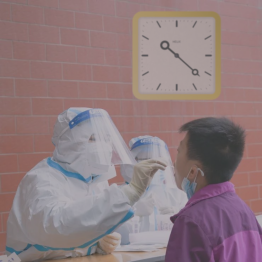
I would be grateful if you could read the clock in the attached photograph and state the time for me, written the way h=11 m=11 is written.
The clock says h=10 m=22
